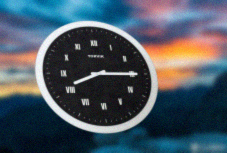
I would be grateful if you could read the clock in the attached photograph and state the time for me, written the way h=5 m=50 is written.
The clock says h=8 m=15
